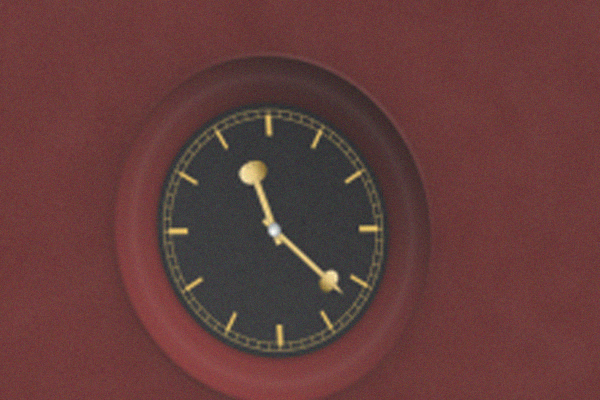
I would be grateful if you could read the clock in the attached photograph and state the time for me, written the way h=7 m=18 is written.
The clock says h=11 m=22
